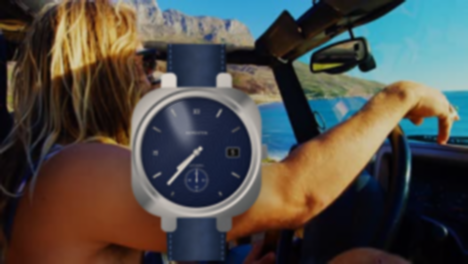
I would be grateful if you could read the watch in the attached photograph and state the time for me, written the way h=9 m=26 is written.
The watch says h=7 m=37
